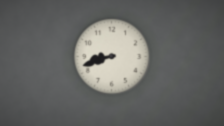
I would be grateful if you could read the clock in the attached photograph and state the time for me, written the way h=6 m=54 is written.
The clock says h=8 m=42
